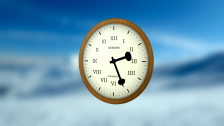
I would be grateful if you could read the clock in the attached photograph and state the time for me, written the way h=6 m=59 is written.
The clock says h=2 m=26
